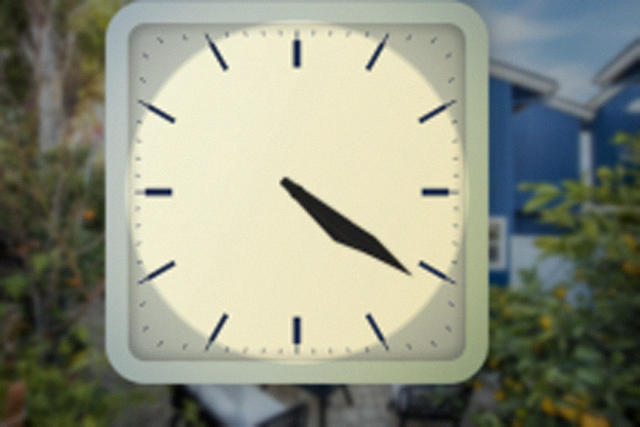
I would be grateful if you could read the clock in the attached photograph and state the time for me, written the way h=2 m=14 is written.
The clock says h=4 m=21
